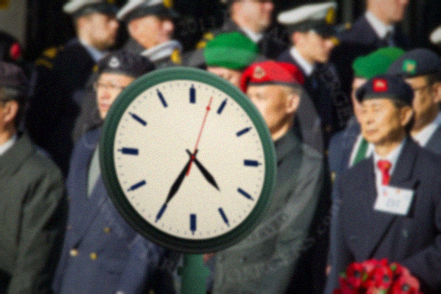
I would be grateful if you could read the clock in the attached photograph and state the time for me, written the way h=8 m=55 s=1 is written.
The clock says h=4 m=35 s=3
